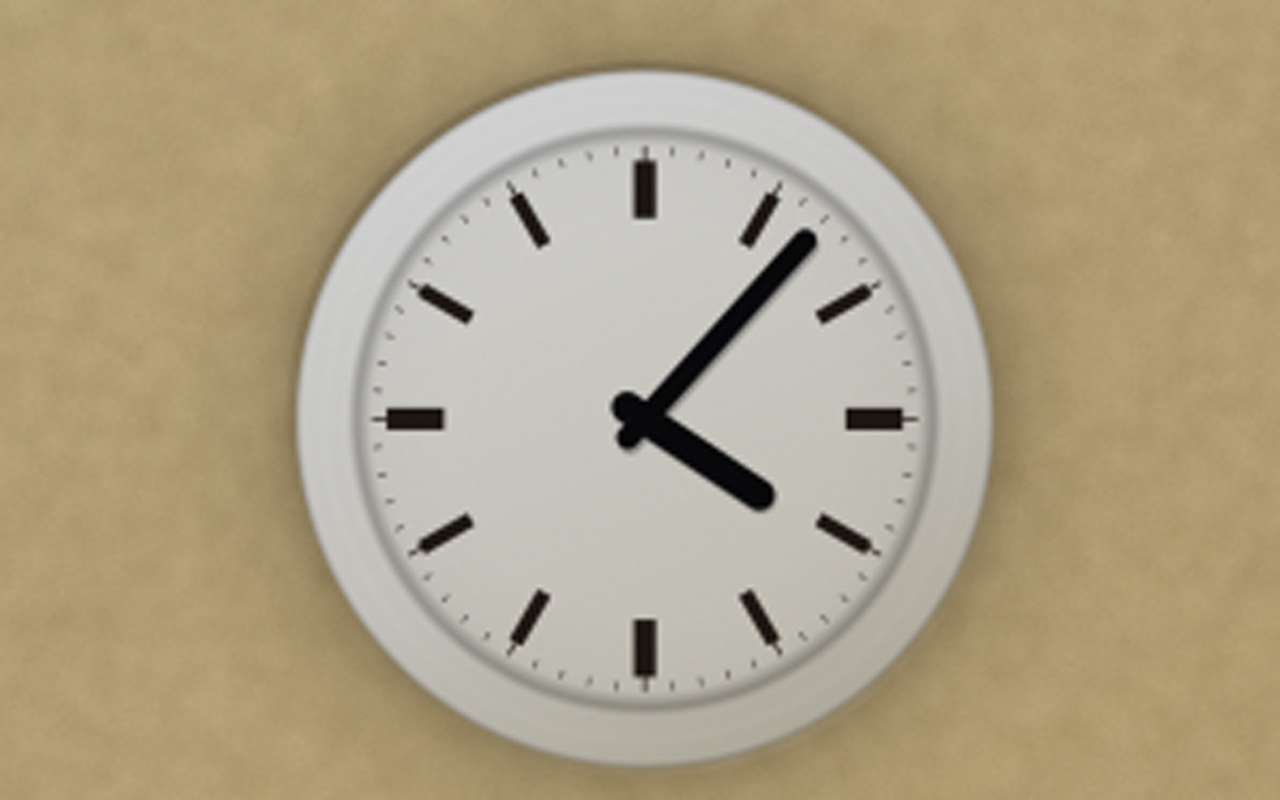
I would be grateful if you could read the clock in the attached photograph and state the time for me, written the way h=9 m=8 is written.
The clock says h=4 m=7
